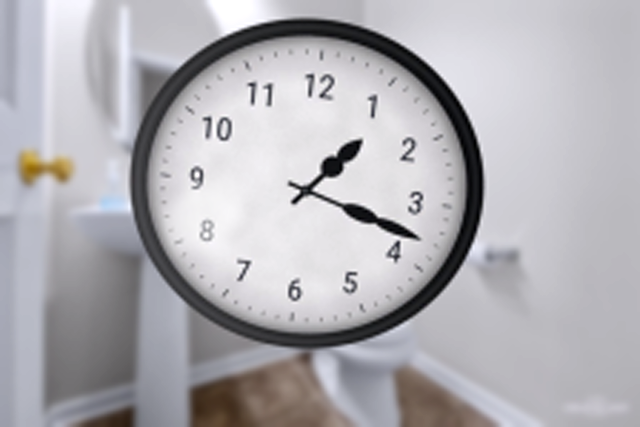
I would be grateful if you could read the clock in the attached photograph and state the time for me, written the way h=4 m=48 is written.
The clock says h=1 m=18
